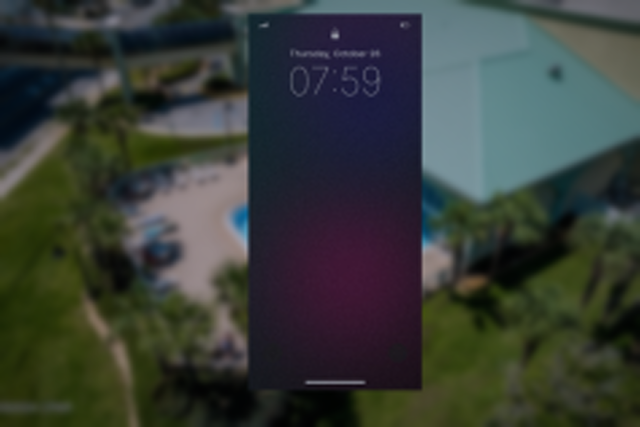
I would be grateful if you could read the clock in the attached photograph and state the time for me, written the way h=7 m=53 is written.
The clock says h=7 m=59
